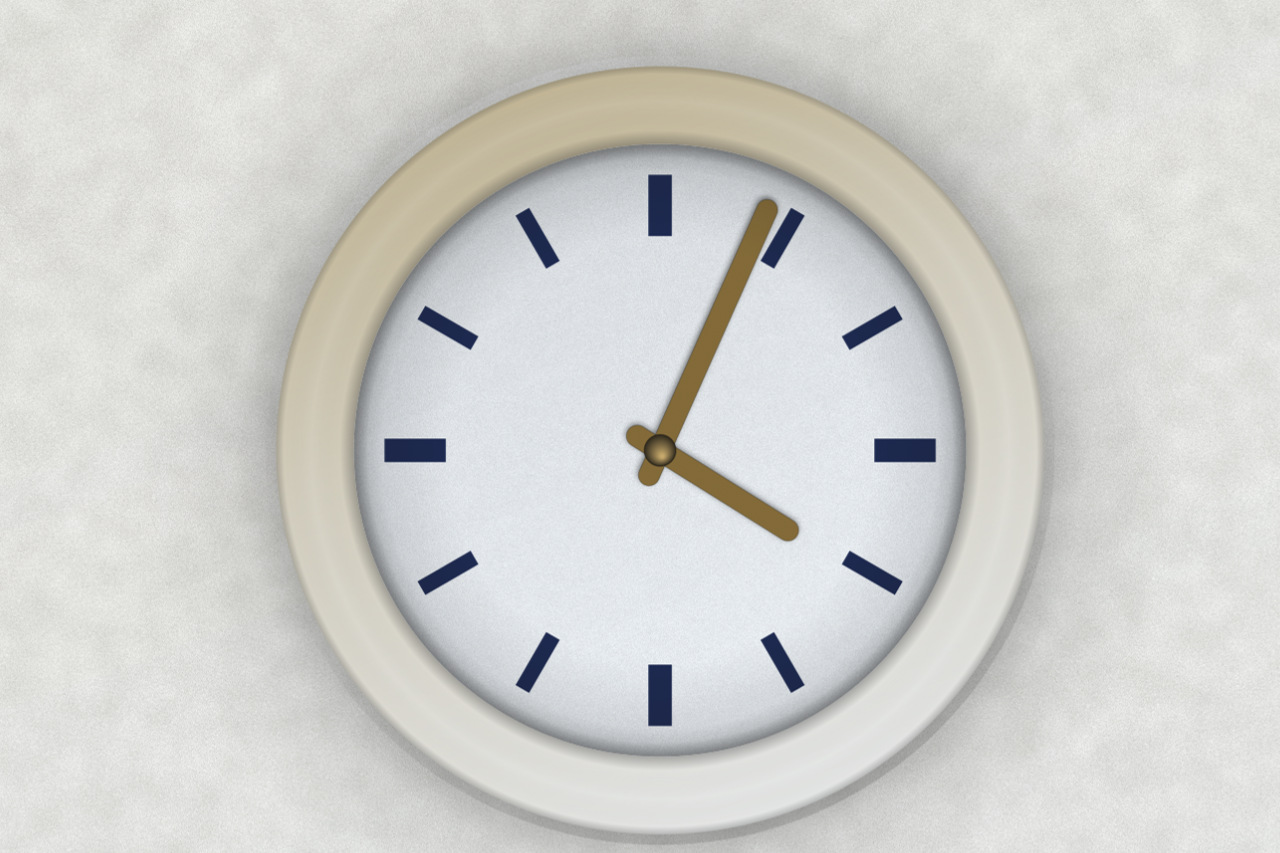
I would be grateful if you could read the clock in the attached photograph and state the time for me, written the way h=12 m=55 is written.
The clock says h=4 m=4
